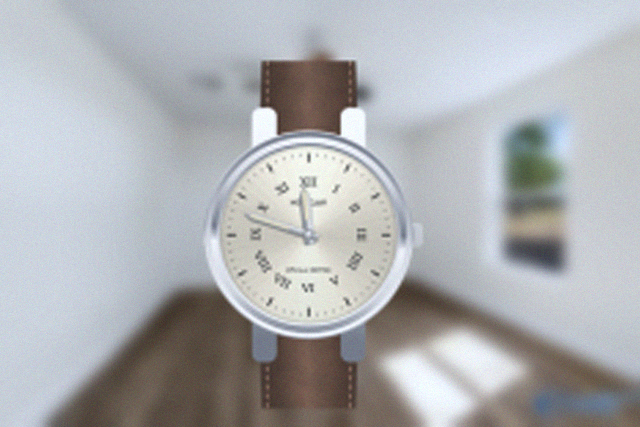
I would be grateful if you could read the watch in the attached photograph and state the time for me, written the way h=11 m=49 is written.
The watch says h=11 m=48
